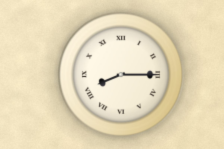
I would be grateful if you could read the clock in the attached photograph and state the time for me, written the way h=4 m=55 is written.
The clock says h=8 m=15
